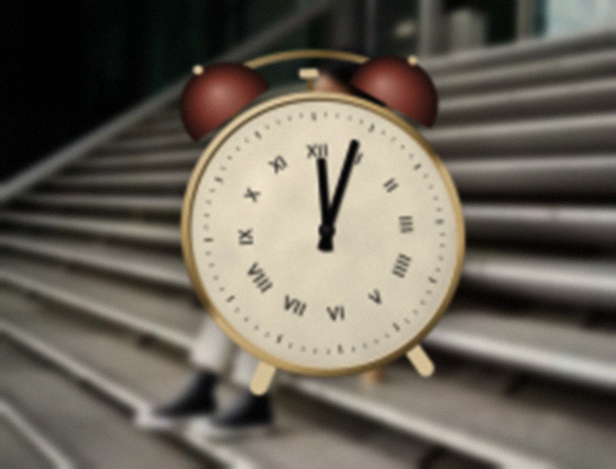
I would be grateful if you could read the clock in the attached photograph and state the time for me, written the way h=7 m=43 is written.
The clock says h=12 m=4
